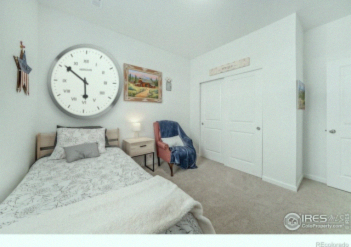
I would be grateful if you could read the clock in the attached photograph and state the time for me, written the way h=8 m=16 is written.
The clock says h=5 m=51
